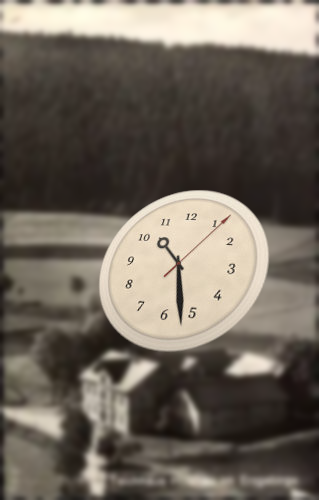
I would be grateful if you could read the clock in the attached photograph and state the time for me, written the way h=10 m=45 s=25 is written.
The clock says h=10 m=27 s=6
